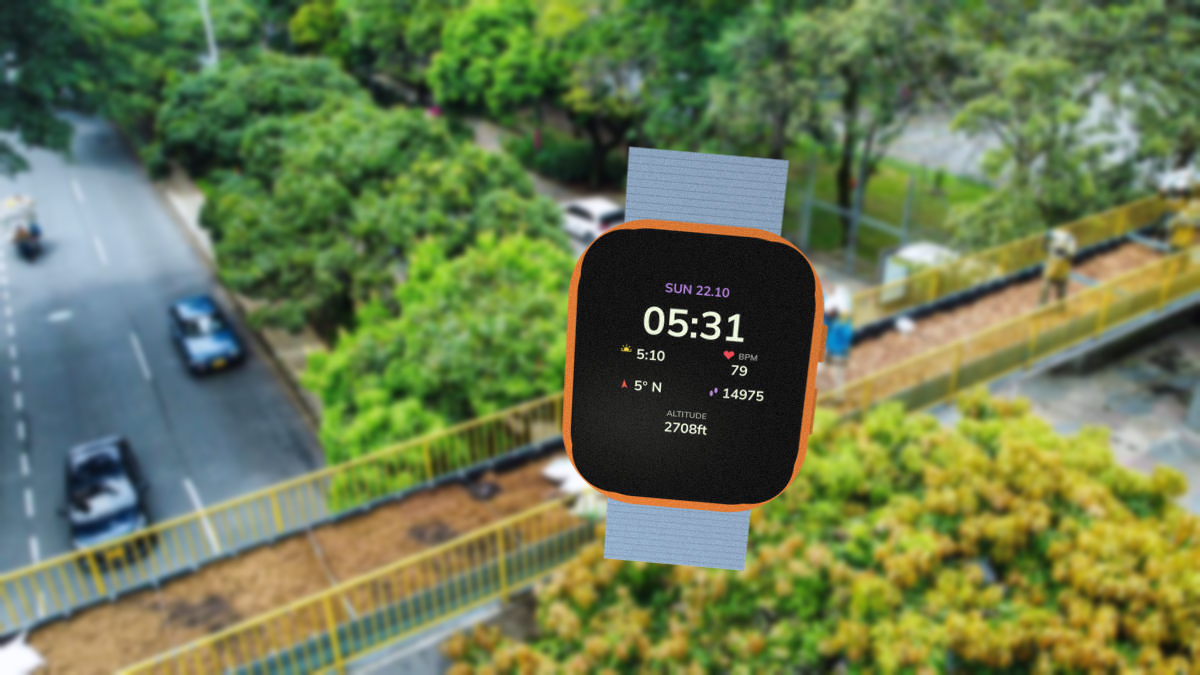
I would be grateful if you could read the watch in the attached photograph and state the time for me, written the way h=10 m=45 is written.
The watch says h=5 m=31
